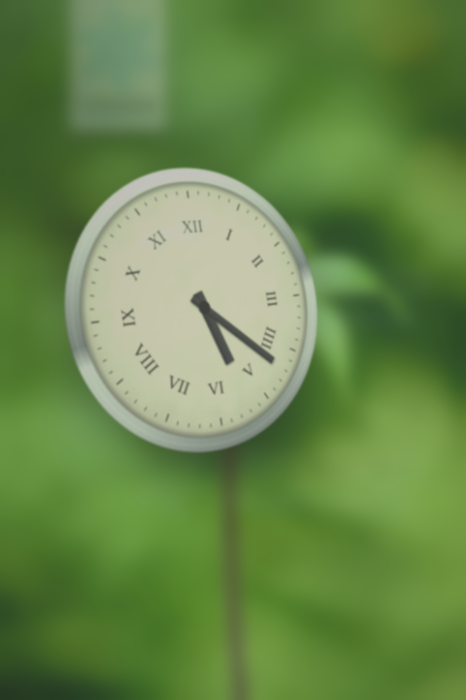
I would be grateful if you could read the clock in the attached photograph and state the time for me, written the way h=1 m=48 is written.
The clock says h=5 m=22
